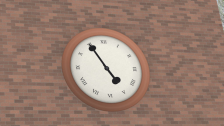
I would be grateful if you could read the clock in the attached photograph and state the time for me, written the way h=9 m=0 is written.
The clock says h=4 m=55
